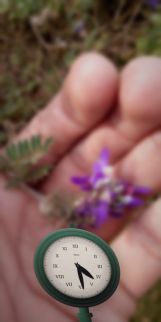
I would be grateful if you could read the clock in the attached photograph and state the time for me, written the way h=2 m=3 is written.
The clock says h=4 m=29
